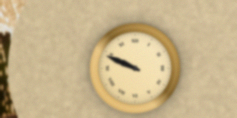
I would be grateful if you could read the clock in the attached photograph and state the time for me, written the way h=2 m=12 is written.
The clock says h=9 m=49
